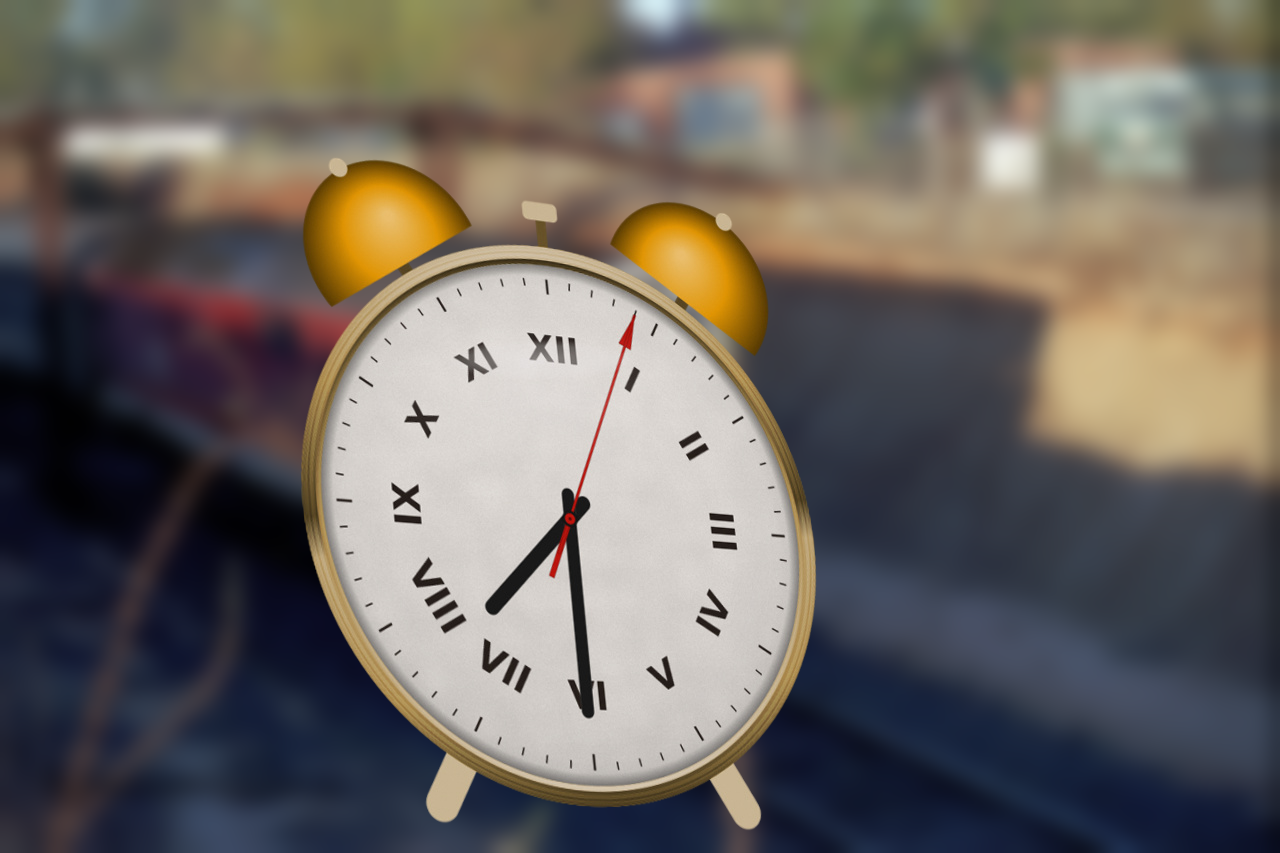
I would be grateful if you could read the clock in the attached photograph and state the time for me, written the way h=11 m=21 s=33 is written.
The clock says h=7 m=30 s=4
